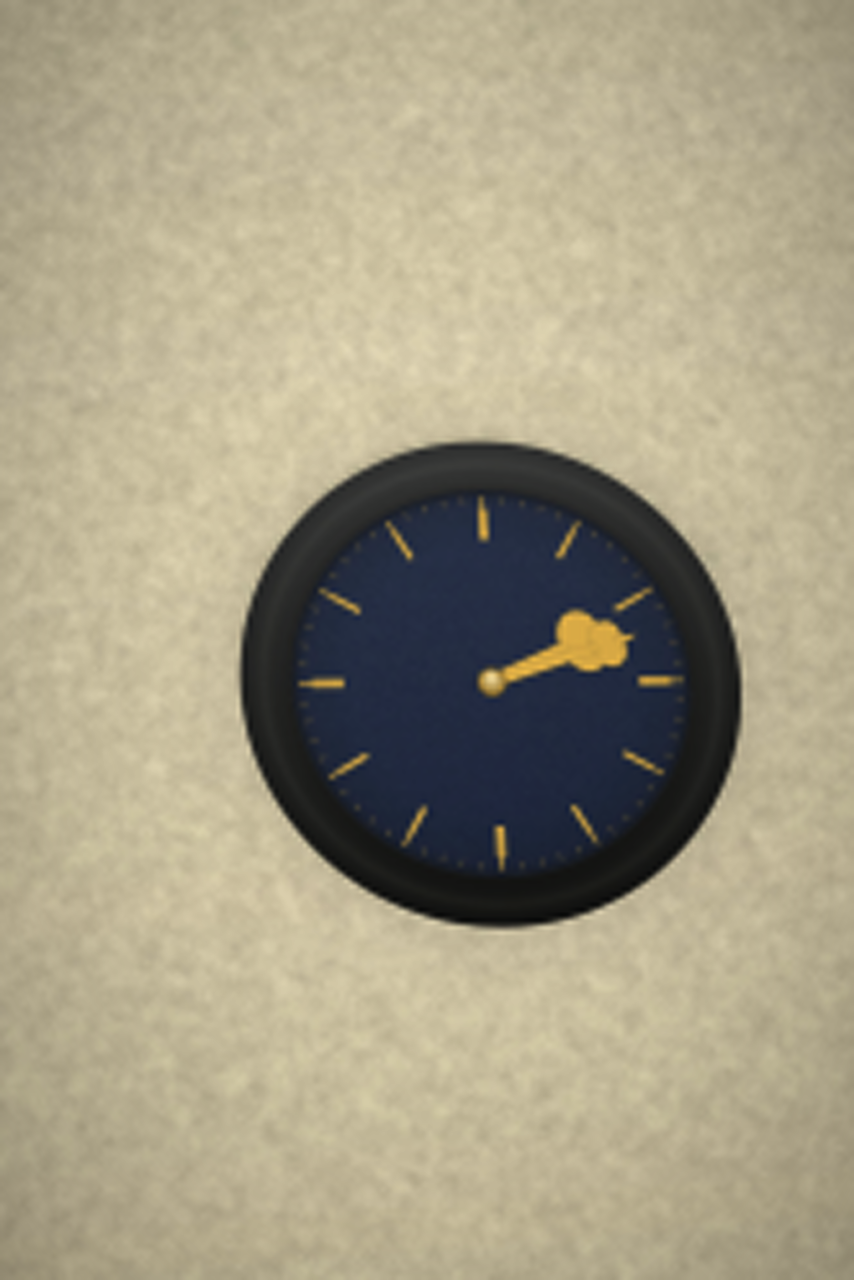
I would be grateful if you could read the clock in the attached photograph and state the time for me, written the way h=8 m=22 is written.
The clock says h=2 m=12
